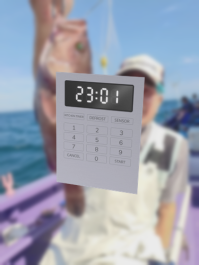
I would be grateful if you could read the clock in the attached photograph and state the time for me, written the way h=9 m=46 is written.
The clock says h=23 m=1
